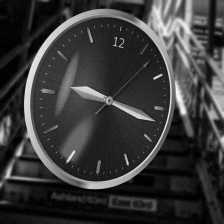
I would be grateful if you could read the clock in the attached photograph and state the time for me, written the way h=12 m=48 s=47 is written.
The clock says h=9 m=17 s=7
